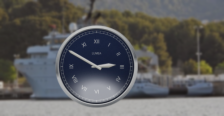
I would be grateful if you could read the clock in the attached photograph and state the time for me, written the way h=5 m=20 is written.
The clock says h=2 m=50
